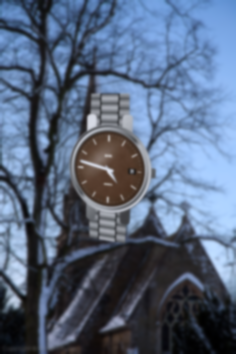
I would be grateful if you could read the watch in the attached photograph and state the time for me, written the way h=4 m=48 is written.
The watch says h=4 m=47
